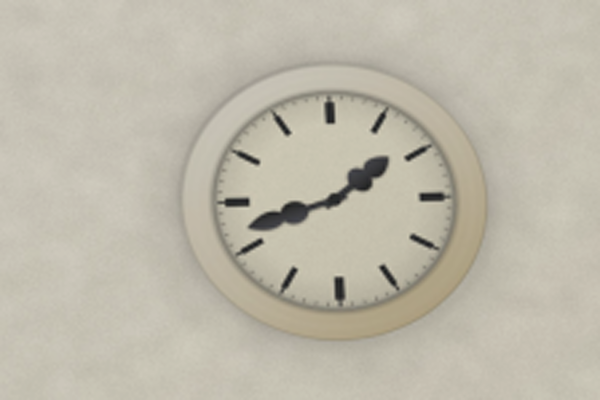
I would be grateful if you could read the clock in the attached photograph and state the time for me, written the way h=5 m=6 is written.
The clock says h=1 m=42
